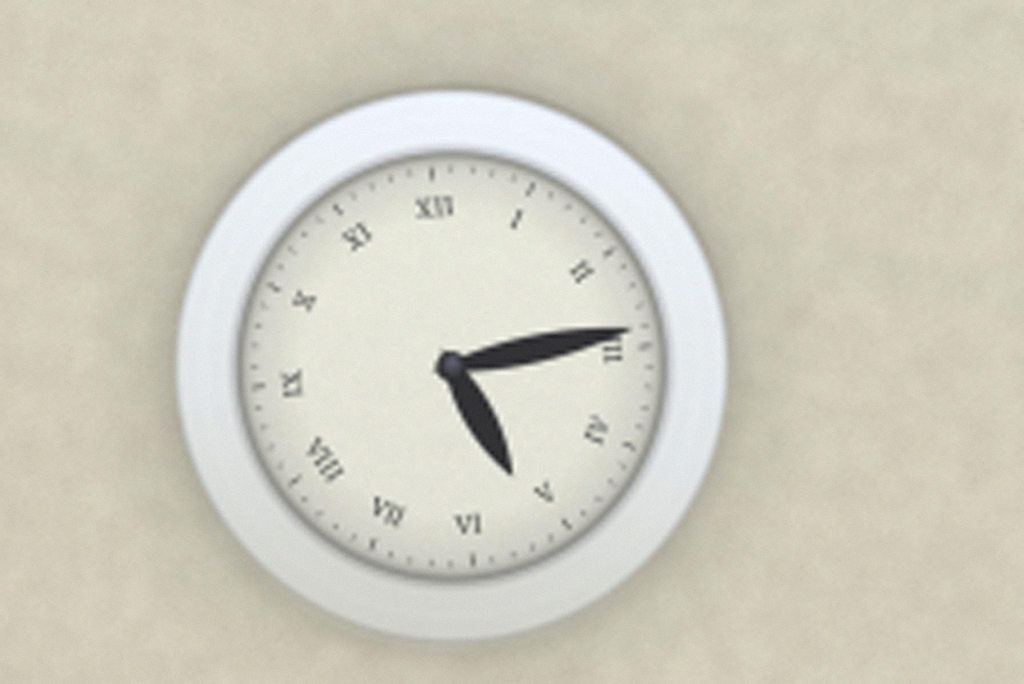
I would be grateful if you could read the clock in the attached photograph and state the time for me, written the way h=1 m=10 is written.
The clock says h=5 m=14
